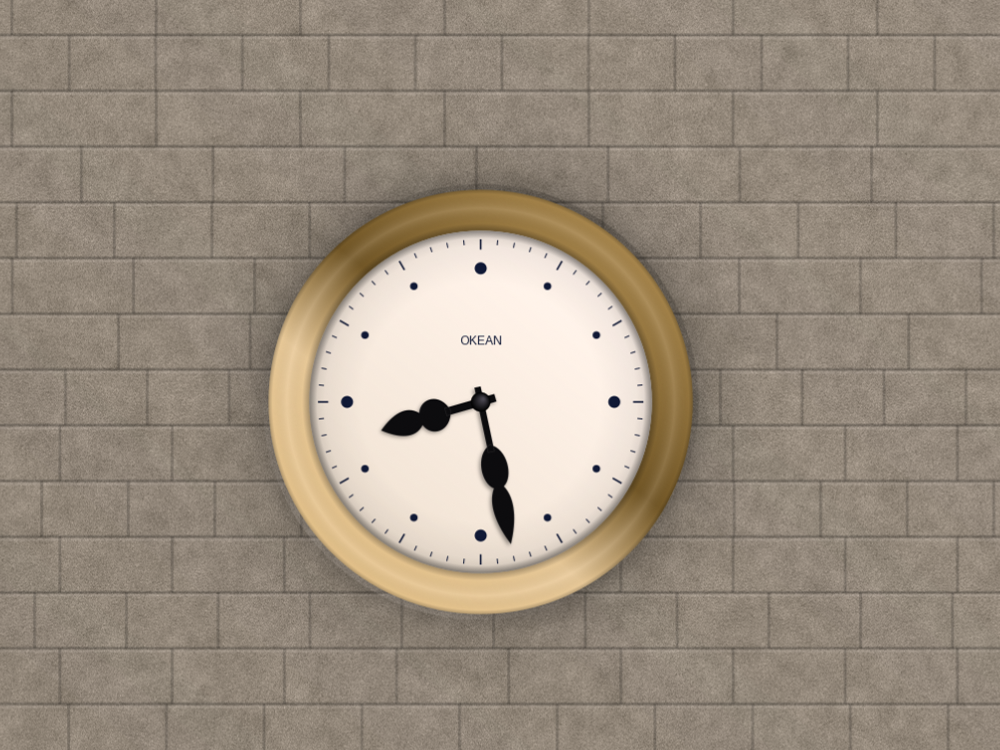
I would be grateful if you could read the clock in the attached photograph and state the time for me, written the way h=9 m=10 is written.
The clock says h=8 m=28
